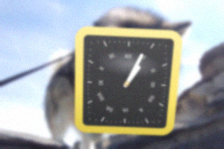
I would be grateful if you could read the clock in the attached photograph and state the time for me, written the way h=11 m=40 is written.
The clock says h=1 m=4
